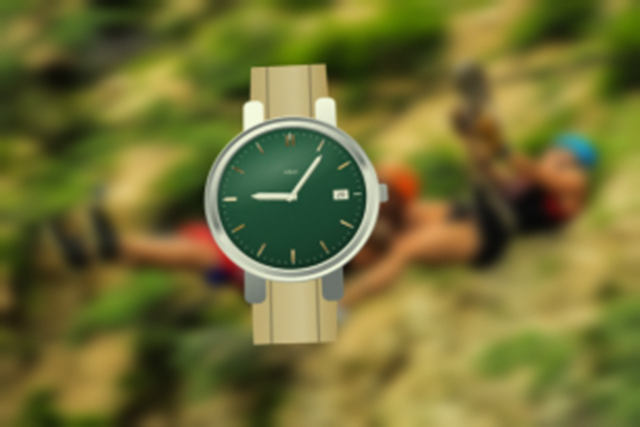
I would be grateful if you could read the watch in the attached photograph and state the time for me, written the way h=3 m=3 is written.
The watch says h=9 m=6
